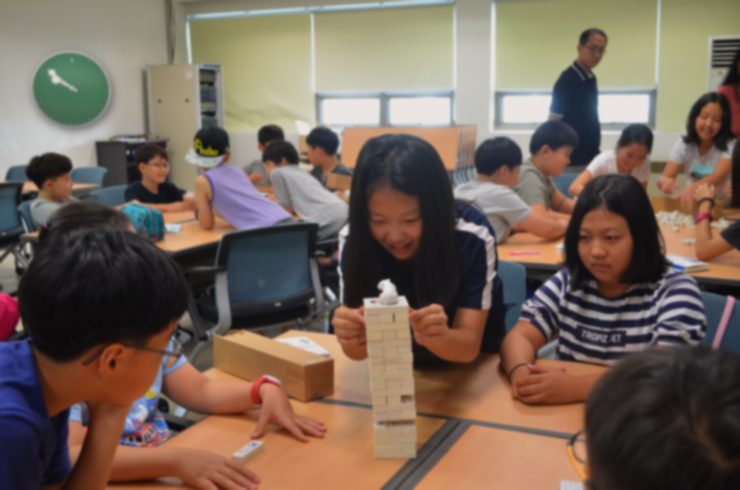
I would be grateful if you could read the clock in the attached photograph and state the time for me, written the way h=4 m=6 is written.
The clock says h=9 m=51
